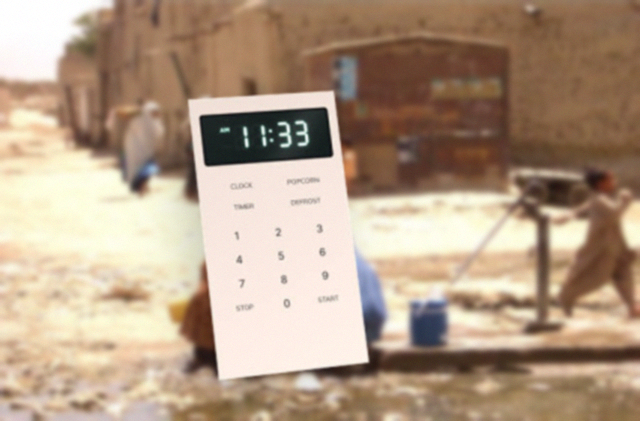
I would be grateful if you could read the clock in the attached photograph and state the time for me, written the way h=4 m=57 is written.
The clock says h=11 m=33
